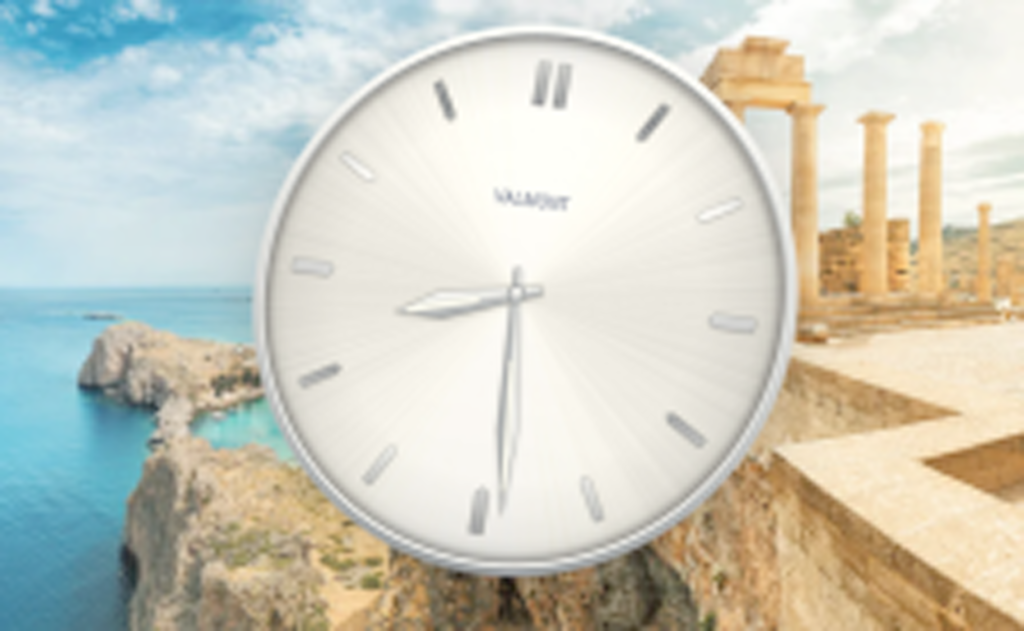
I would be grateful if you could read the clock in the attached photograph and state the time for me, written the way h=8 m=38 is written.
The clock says h=8 m=29
